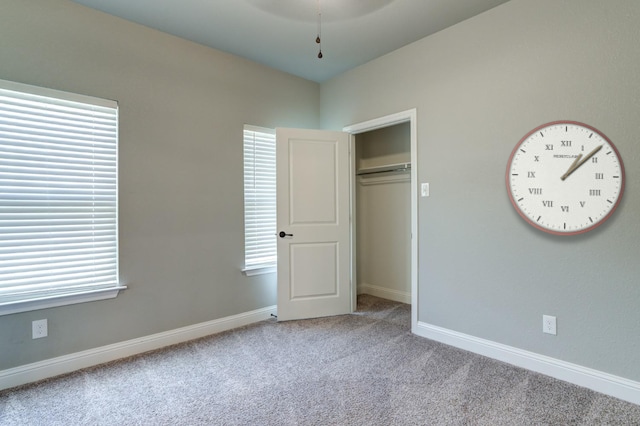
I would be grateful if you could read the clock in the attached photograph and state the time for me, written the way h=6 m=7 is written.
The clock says h=1 m=8
